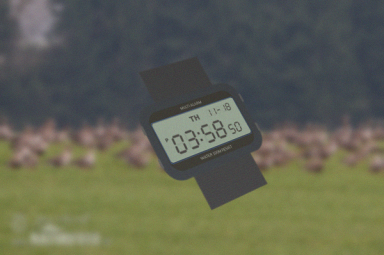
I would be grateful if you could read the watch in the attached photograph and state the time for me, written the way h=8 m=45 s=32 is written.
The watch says h=3 m=58 s=50
